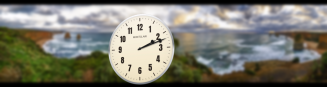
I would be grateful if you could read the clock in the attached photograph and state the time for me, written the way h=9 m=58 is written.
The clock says h=2 m=12
